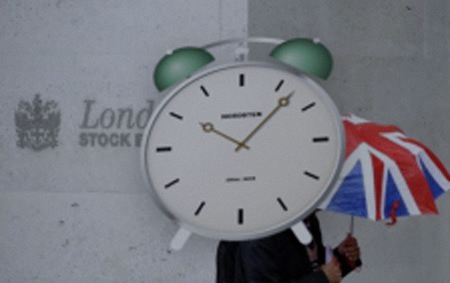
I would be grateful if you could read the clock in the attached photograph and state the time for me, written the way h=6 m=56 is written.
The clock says h=10 m=7
